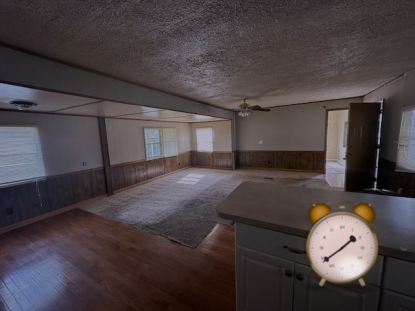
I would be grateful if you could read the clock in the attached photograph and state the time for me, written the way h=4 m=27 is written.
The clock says h=1 m=39
